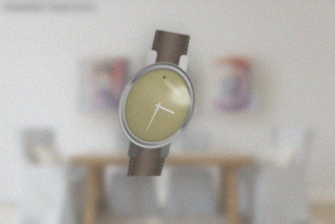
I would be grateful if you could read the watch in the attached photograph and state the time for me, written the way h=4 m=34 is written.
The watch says h=3 m=33
